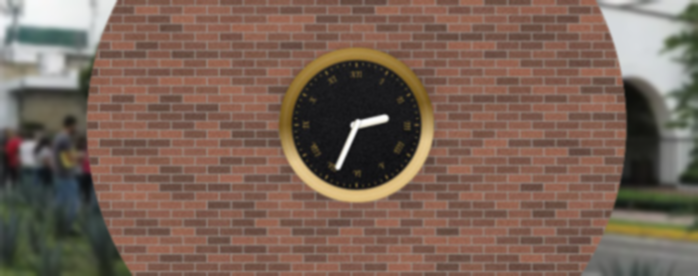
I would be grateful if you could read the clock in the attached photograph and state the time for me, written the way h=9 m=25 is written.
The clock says h=2 m=34
